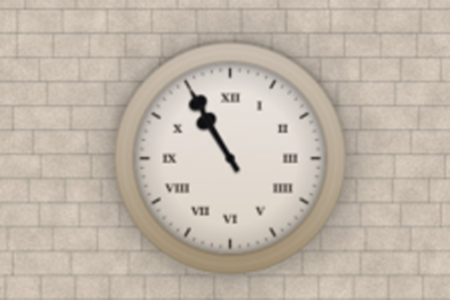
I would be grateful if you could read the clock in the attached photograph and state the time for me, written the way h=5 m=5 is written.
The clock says h=10 m=55
